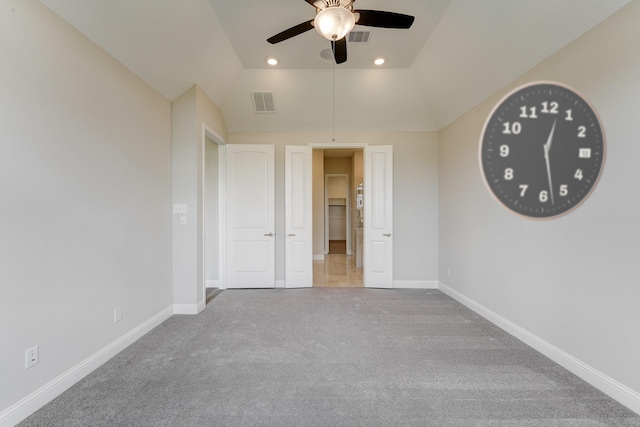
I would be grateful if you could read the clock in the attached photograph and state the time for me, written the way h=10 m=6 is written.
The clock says h=12 m=28
